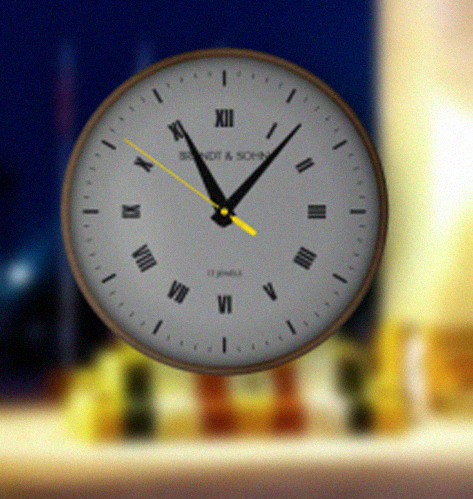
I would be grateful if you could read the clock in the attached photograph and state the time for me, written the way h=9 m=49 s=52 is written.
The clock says h=11 m=6 s=51
